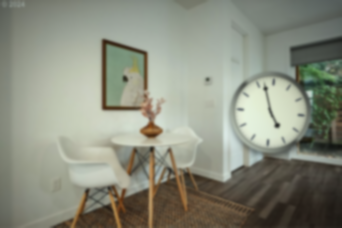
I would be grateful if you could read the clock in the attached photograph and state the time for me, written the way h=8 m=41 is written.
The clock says h=4 m=57
